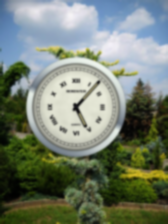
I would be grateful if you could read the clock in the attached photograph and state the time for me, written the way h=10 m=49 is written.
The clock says h=5 m=7
